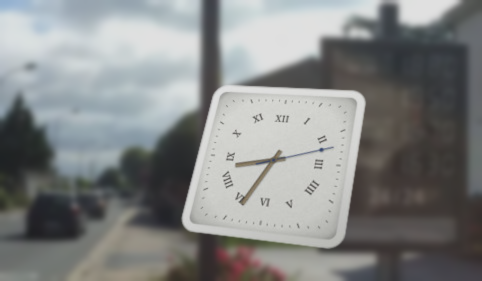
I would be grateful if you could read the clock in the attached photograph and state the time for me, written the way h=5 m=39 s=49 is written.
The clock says h=8 m=34 s=12
